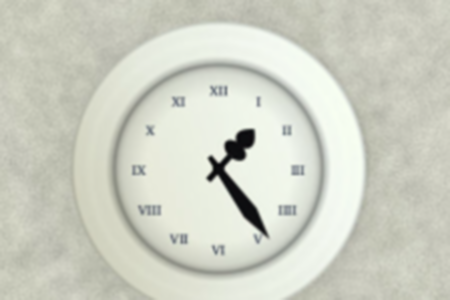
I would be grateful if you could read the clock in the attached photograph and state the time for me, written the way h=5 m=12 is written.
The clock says h=1 m=24
